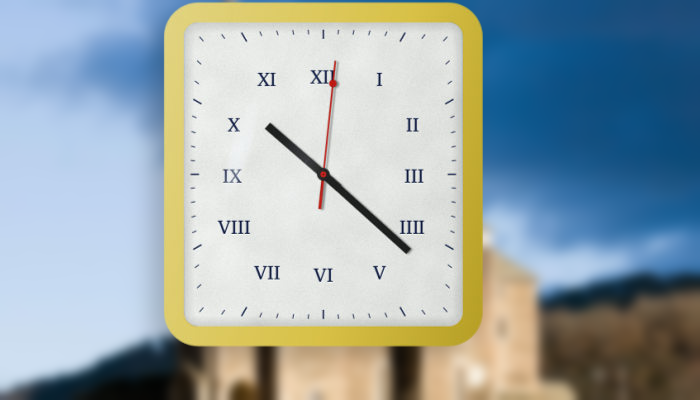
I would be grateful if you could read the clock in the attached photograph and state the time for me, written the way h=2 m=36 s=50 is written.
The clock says h=10 m=22 s=1
